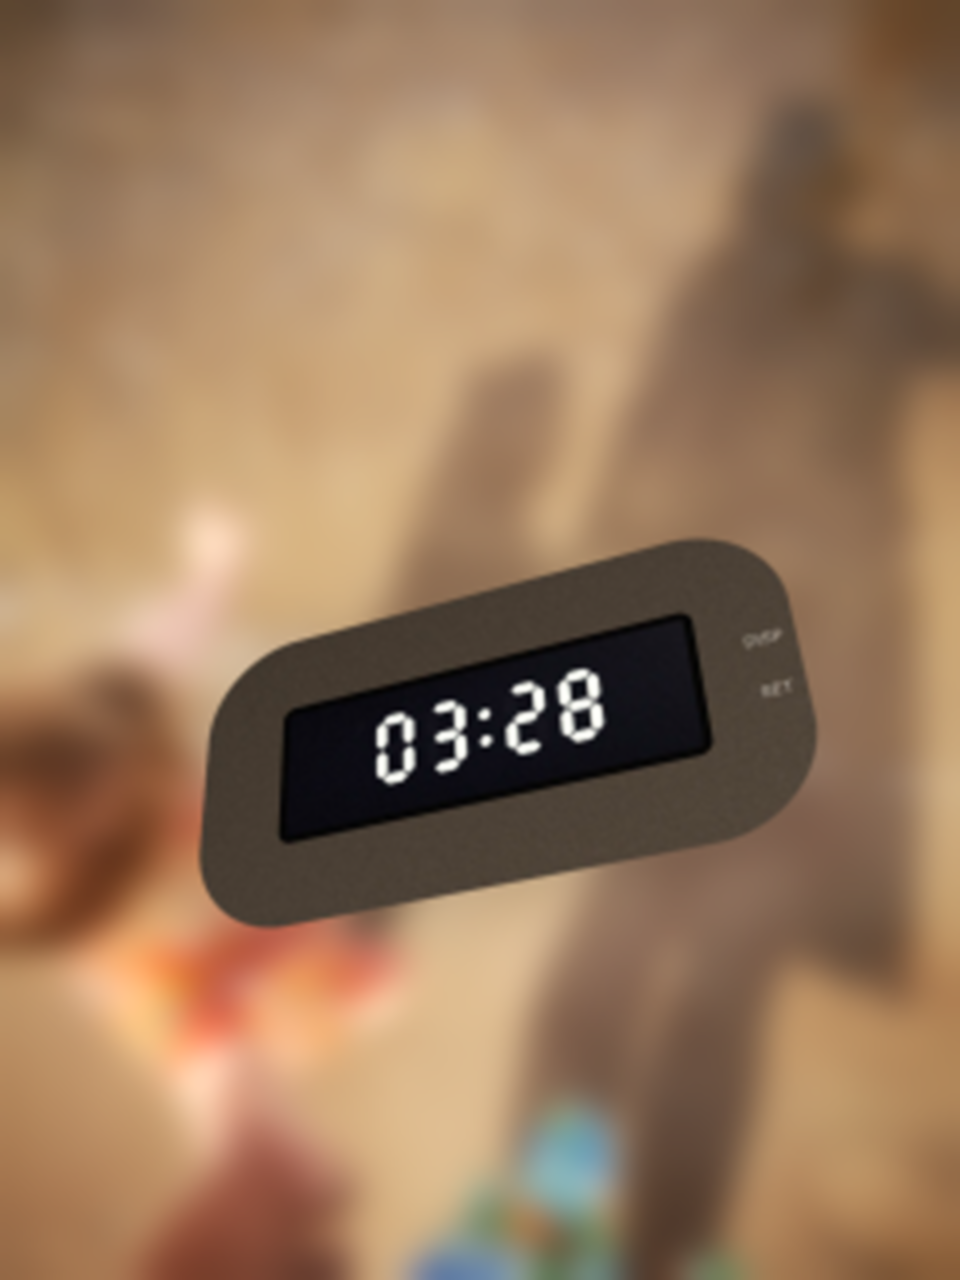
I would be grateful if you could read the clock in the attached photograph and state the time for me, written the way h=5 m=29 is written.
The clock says h=3 m=28
